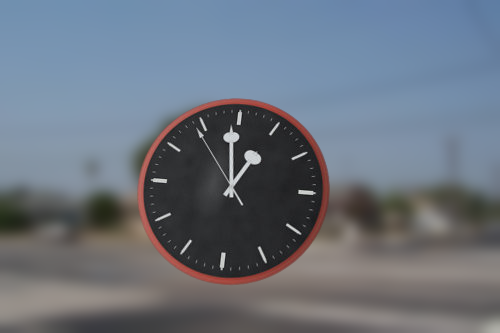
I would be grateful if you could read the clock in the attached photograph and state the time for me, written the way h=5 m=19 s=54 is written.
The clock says h=12 m=58 s=54
